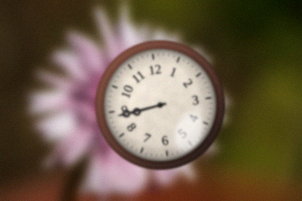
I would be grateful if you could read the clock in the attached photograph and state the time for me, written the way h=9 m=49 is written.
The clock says h=8 m=44
